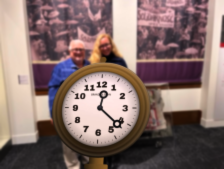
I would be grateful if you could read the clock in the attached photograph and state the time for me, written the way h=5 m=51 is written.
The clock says h=12 m=22
